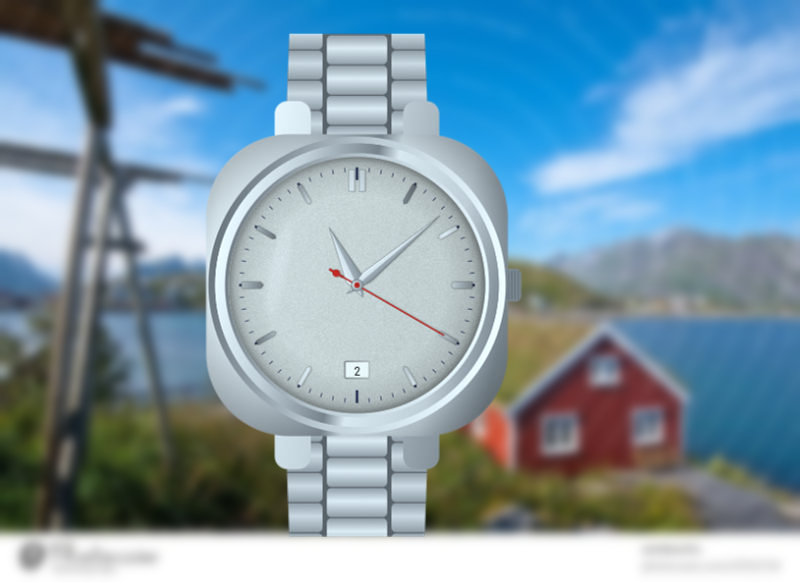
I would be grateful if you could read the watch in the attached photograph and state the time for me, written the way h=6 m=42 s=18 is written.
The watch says h=11 m=8 s=20
